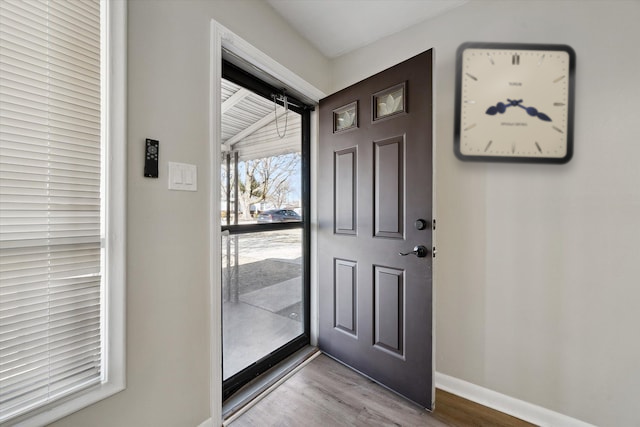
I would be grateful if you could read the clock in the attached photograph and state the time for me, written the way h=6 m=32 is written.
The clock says h=8 m=19
